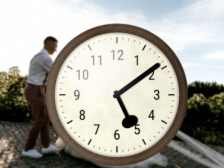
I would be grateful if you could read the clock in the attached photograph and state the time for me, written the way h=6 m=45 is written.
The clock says h=5 m=9
